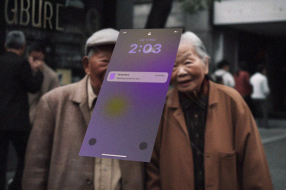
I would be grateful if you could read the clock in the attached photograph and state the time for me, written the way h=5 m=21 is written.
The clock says h=2 m=3
